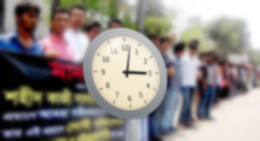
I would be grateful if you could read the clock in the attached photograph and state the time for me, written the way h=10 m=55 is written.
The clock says h=3 m=2
